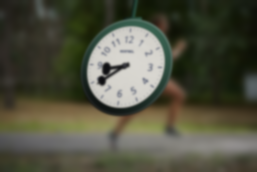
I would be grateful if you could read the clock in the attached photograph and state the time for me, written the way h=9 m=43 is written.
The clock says h=8 m=39
